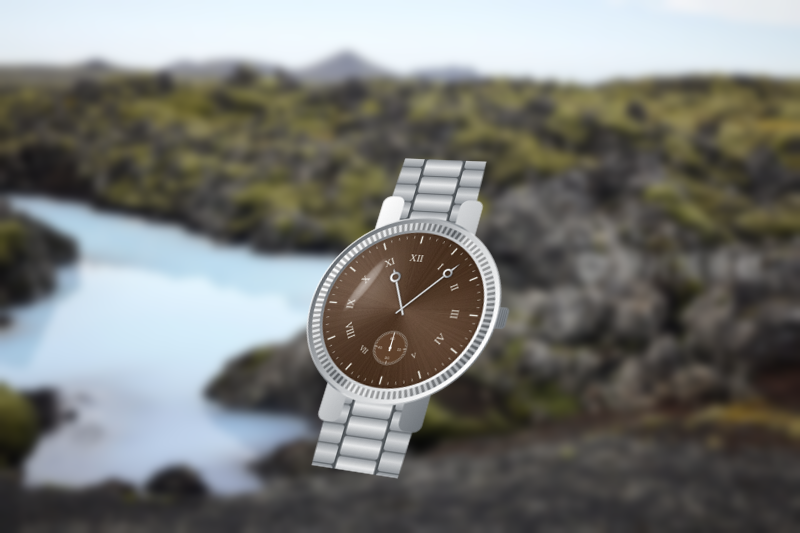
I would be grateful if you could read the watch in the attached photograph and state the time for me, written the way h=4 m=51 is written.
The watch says h=11 m=7
